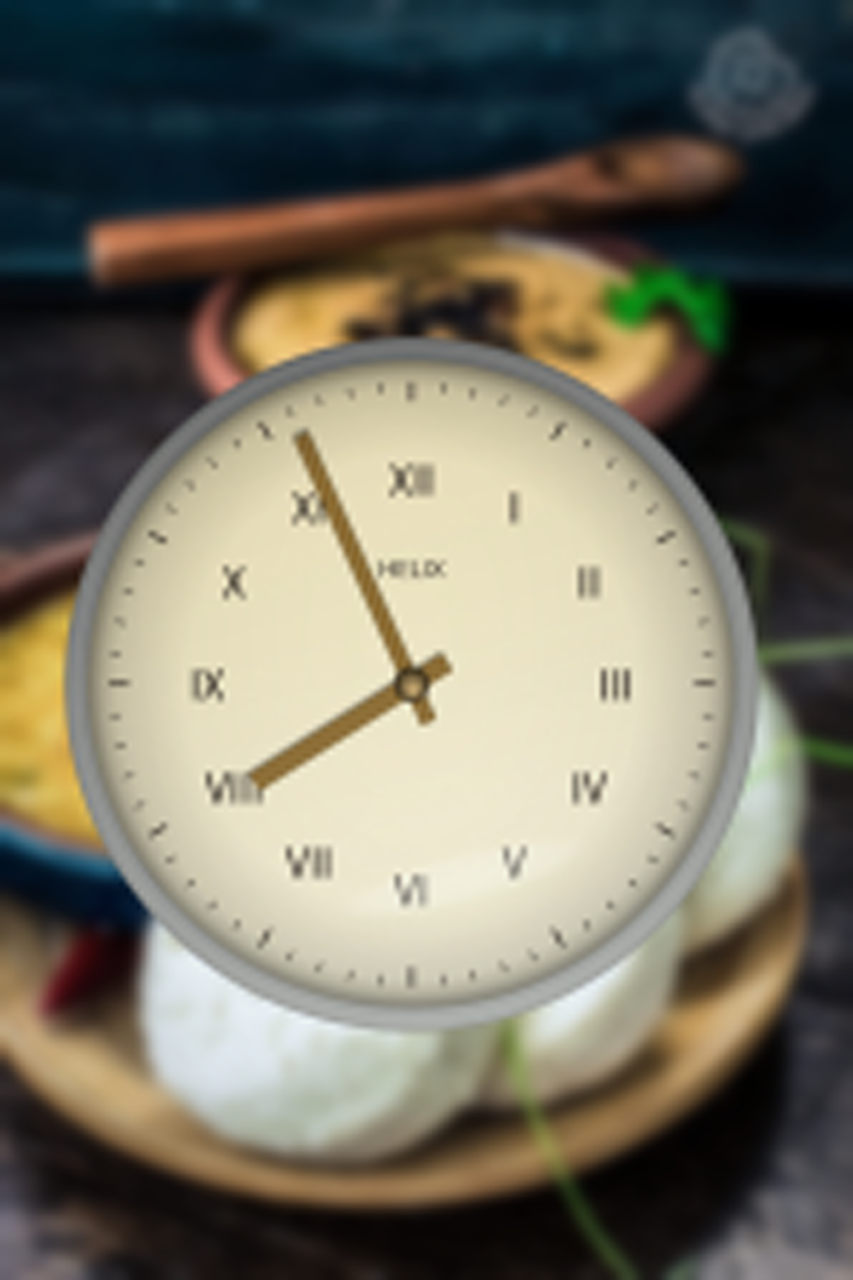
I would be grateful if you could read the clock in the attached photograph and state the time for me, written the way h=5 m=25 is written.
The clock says h=7 m=56
